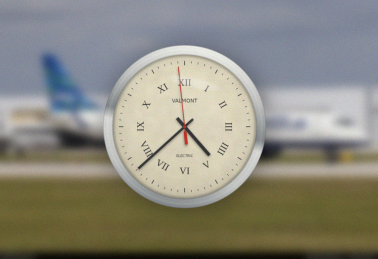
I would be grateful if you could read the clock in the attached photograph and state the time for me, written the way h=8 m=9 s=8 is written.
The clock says h=4 m=37 s=59
